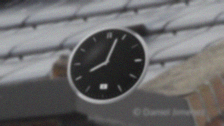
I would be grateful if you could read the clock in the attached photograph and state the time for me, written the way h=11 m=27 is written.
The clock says h=8 m=3
